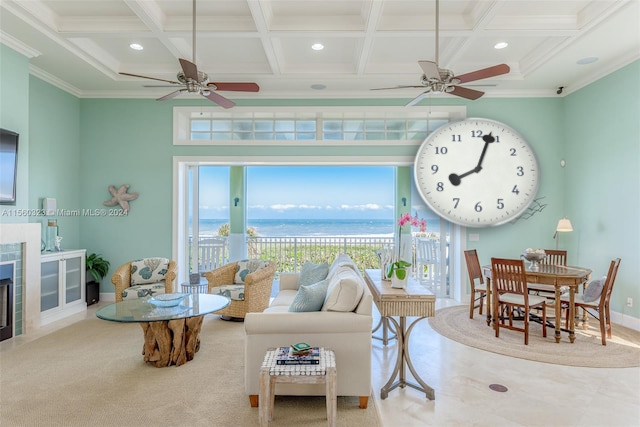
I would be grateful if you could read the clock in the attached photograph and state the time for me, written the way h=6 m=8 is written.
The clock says h=8 m=3
